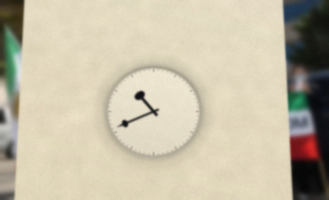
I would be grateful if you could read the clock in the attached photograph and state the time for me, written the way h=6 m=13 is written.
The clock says h=10 m=41
